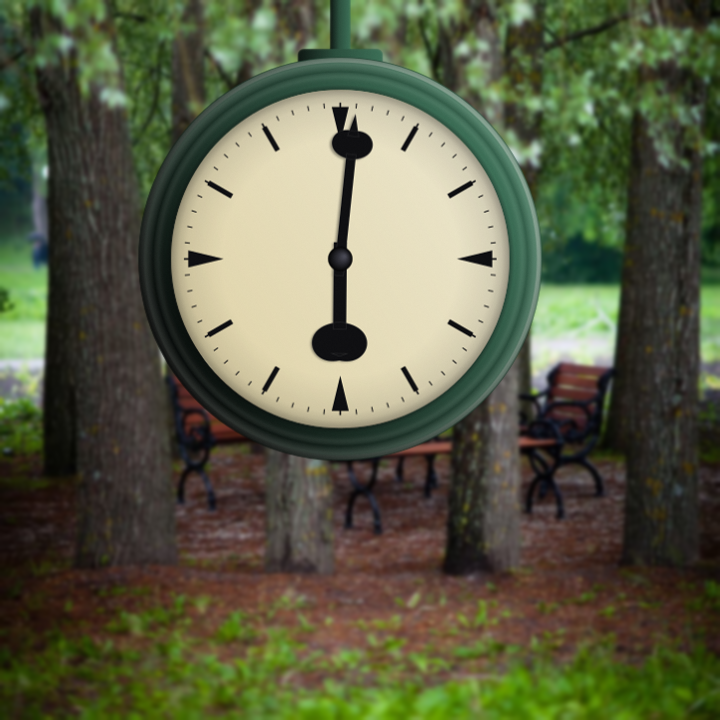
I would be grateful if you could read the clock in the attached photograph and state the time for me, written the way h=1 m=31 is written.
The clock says h=6 m=1
